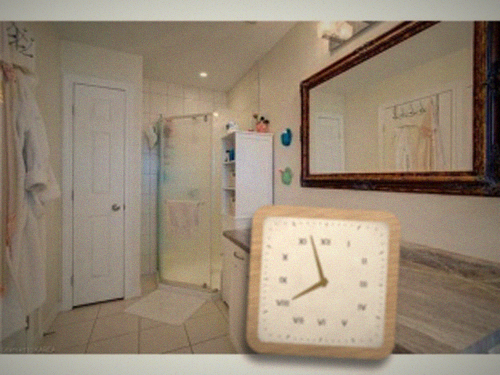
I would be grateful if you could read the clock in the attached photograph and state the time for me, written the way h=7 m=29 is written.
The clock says h=7 m=57
